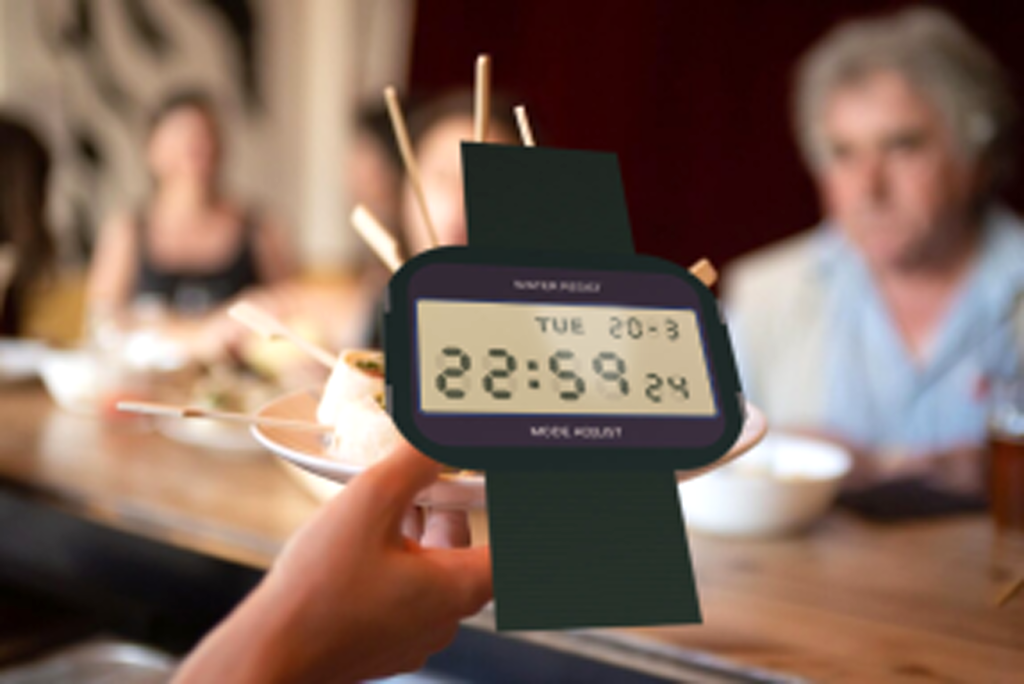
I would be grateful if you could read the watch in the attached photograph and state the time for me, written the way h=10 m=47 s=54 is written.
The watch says h=22 m=59 s=24
